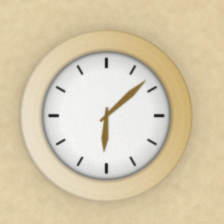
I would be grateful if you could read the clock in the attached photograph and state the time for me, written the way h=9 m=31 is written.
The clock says h=6 m=8
